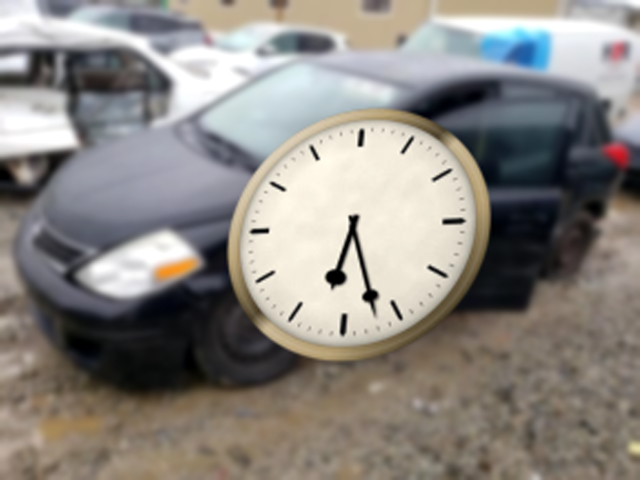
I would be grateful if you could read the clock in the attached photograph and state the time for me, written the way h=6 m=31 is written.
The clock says h=6 m=27
